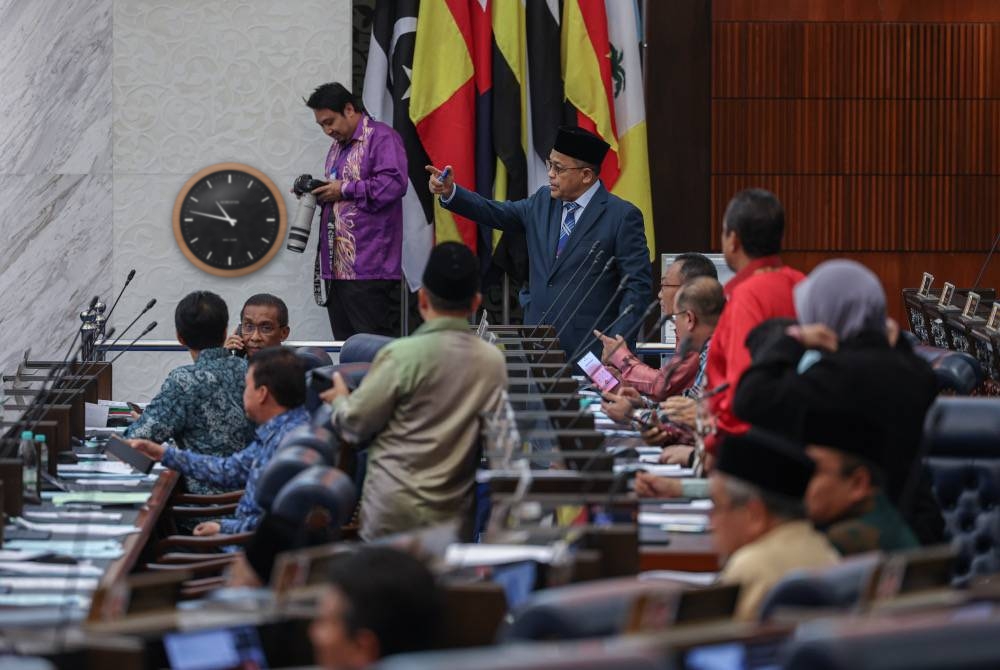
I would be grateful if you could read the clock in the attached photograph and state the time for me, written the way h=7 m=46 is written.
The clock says h=10 m=47
